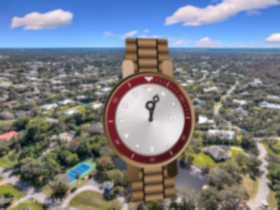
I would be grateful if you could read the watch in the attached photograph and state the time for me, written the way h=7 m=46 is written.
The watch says h=12 m=3
